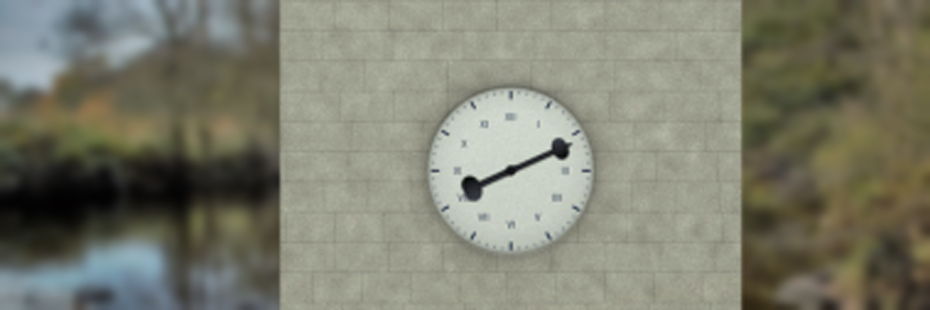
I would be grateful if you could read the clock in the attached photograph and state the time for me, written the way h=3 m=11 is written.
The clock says h=8 m=11
